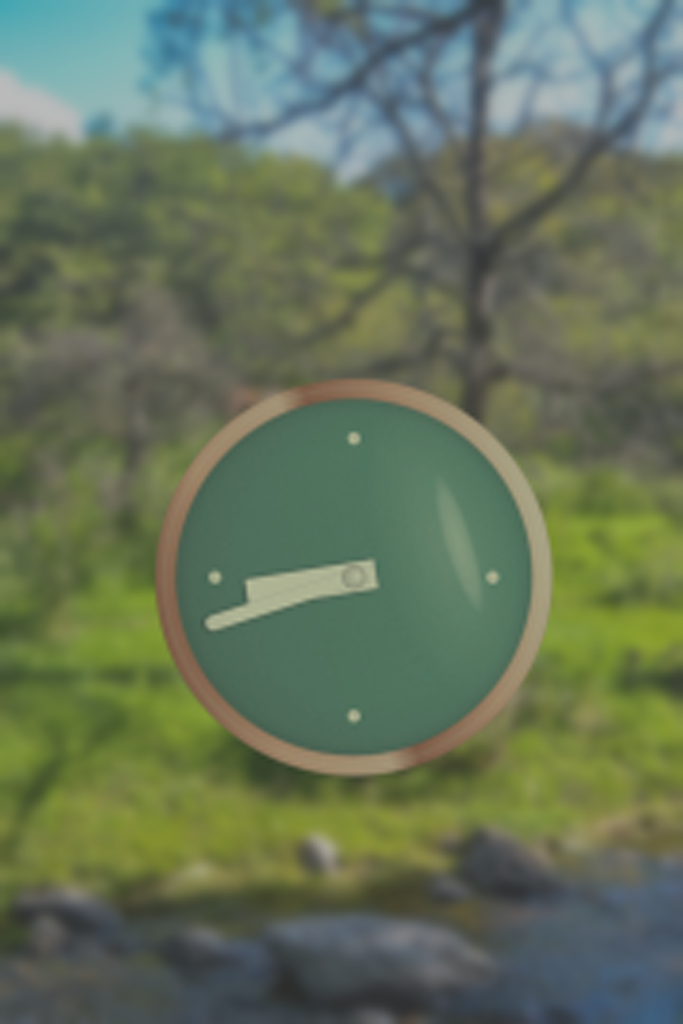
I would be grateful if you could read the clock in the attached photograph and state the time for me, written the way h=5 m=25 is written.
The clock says h=8 m=42
